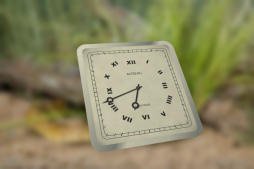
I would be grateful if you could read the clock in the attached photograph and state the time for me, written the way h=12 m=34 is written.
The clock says h=6 m=42
